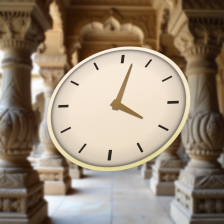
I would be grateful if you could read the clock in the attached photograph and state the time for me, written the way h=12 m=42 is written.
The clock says h=4 m=2
